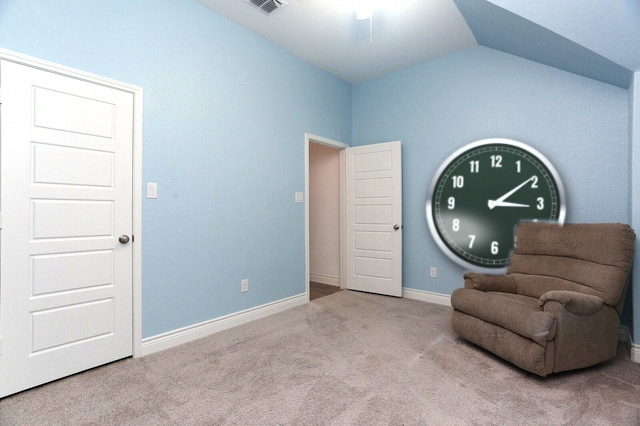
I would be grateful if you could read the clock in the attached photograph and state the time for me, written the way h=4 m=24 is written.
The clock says h=3 m=9
